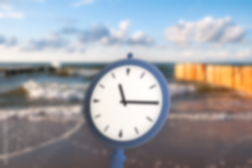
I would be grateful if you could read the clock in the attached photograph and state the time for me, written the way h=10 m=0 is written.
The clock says h=11 m=15
